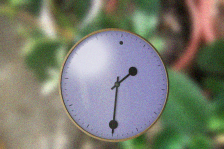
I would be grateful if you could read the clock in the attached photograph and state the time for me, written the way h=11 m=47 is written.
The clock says h=1 m=30
